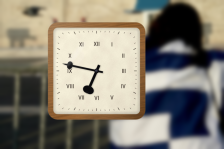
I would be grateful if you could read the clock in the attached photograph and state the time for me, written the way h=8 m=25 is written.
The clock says h=6 m=47
